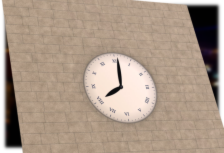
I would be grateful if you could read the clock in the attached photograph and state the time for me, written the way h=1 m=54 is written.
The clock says h=8 m=1
